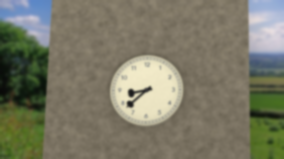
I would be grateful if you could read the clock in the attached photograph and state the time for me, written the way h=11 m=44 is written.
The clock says h=8 m=38
